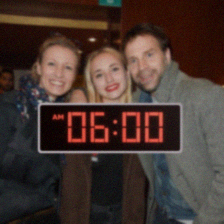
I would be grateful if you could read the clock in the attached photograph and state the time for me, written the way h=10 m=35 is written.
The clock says h=6 m=0
